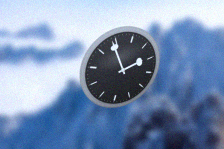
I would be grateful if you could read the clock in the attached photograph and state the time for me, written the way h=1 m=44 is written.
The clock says h=1 m=54
